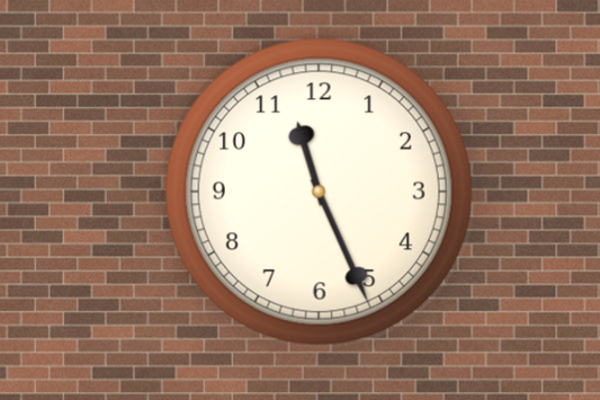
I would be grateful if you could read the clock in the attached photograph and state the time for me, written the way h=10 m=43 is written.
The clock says h=11 m=26
